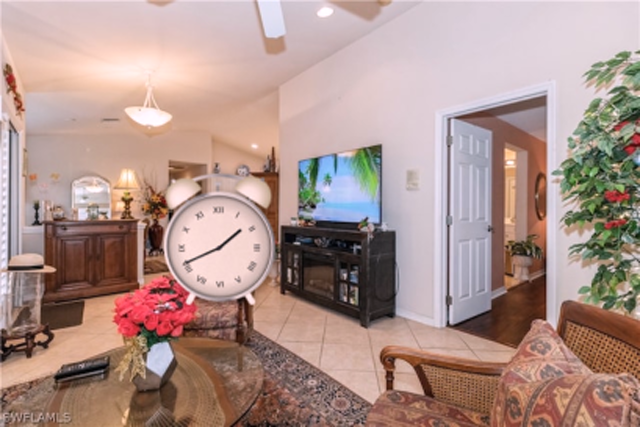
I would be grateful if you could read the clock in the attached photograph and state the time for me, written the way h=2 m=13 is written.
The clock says h=1 m=41
